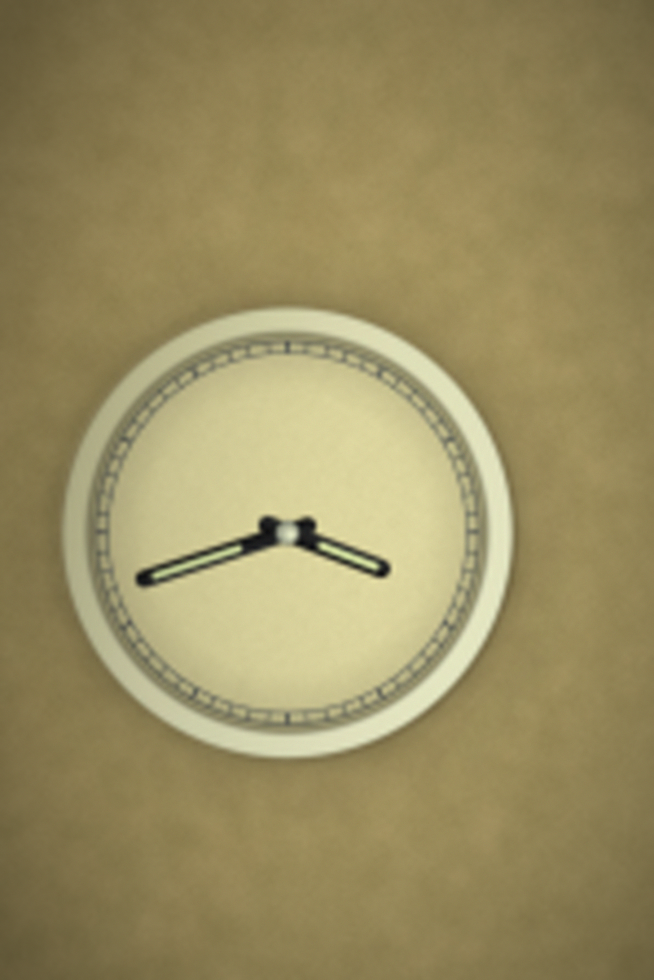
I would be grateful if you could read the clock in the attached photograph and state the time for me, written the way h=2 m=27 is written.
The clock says h=3 m=42
